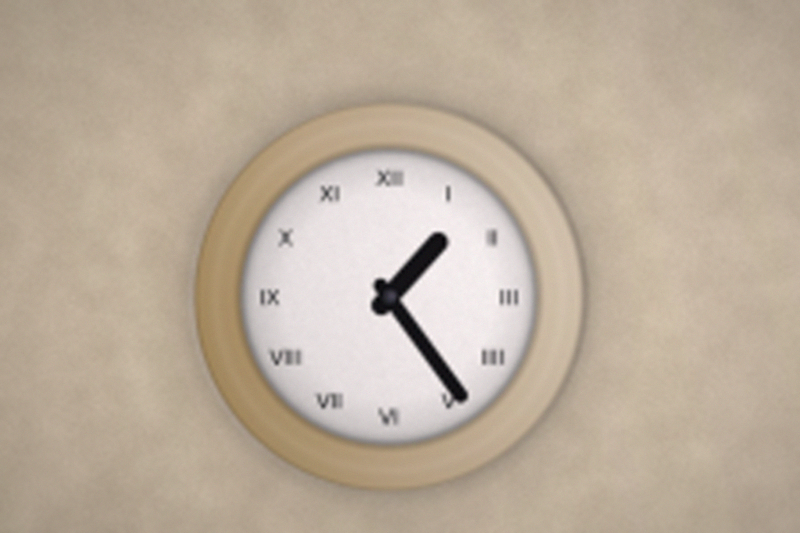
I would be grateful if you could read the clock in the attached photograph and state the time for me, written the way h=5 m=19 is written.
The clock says h=1 m=24
